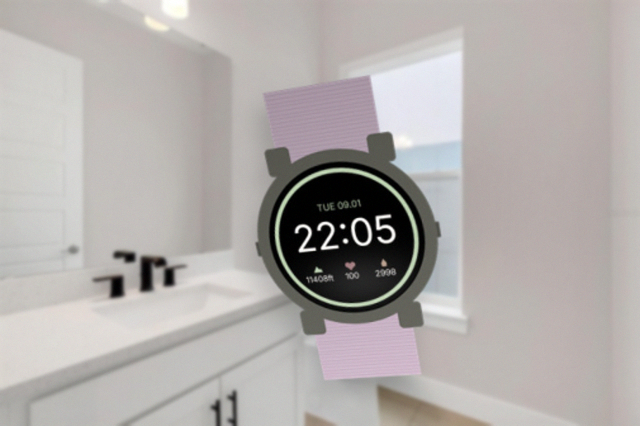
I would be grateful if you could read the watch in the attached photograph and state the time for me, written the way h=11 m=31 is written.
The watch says h=22 m=5
